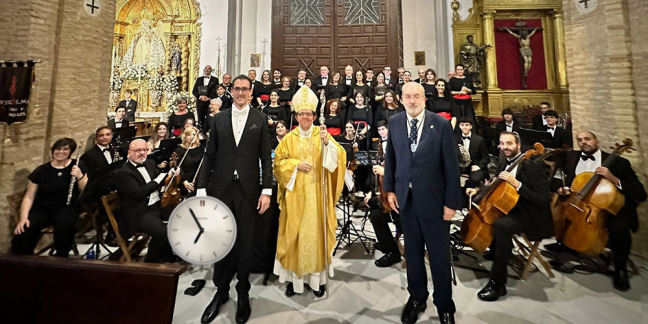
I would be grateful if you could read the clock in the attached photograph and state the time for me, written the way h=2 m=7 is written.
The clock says h=6 m=55
